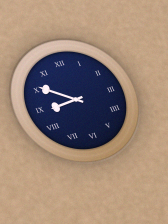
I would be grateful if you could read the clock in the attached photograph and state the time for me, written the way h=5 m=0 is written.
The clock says h=8 m=51
